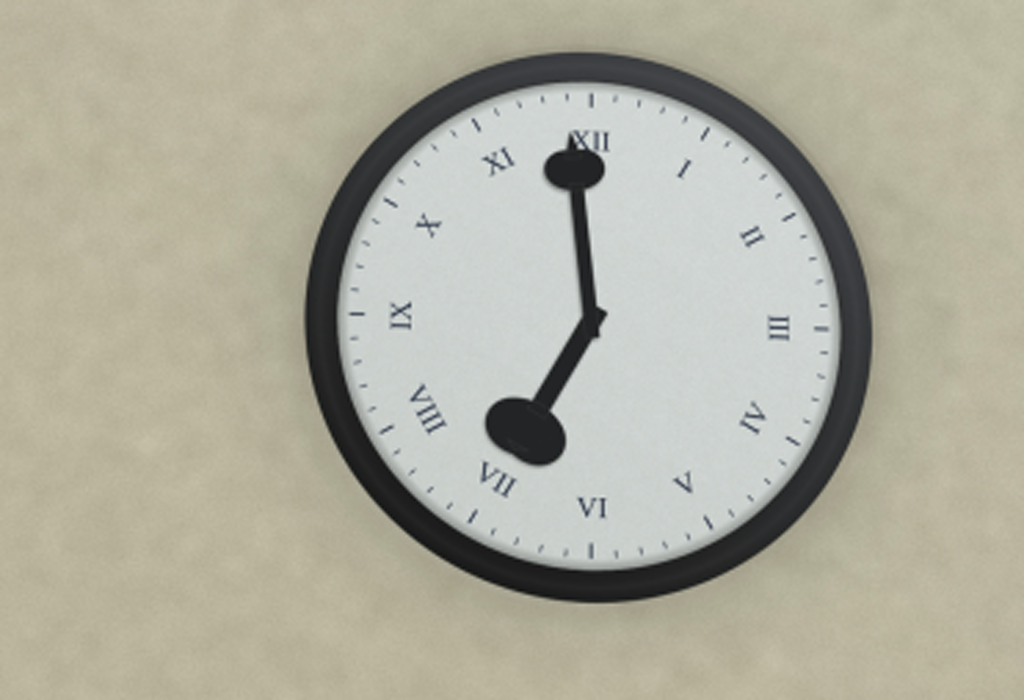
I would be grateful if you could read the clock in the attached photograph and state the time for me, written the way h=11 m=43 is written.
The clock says h=6 m=59
